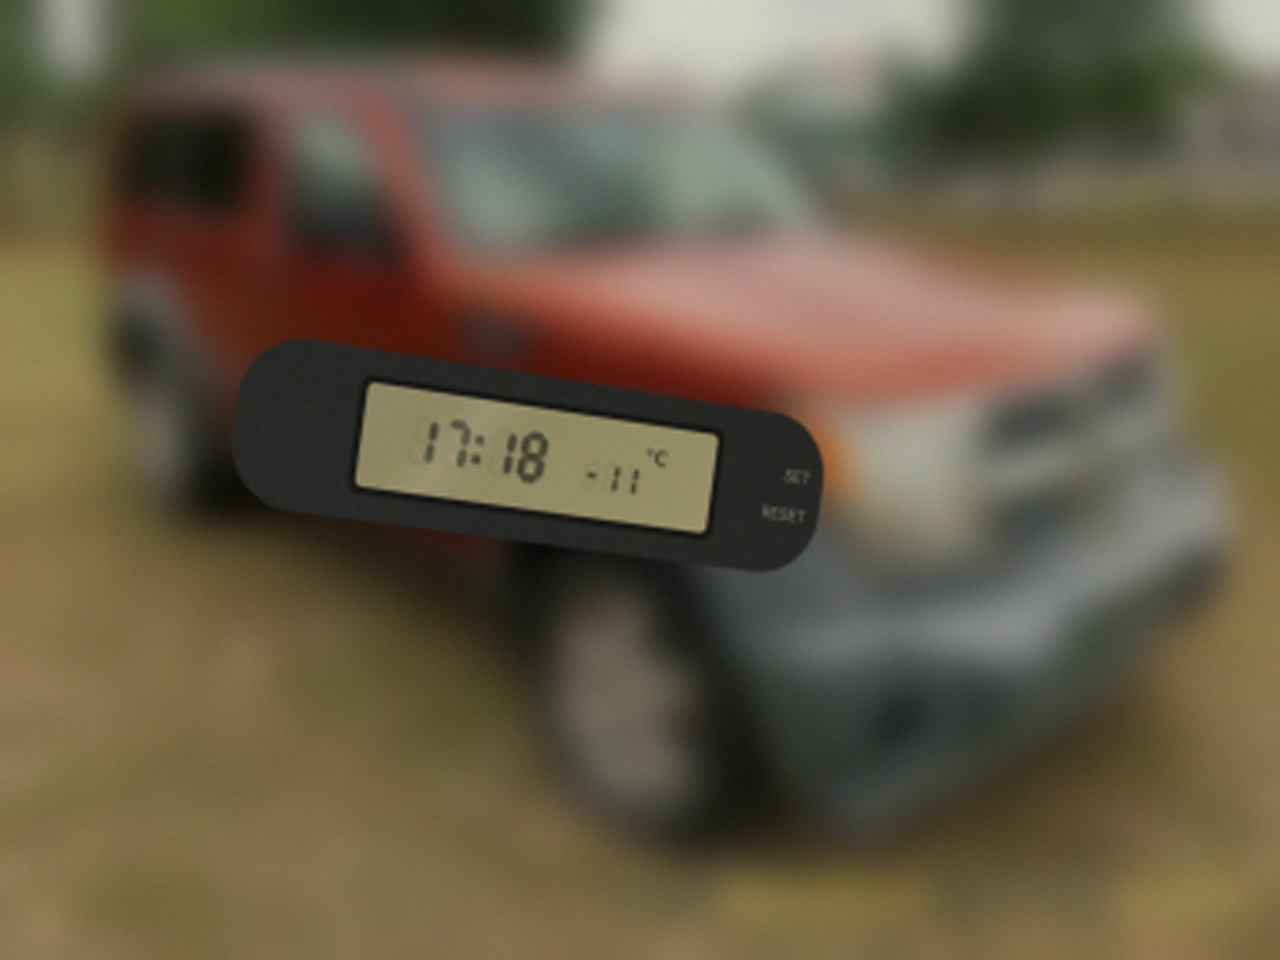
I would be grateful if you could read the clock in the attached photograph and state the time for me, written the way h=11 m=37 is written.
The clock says h=17 m=18
